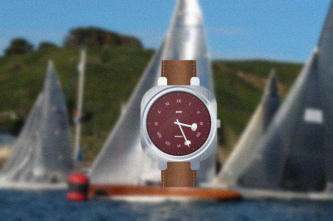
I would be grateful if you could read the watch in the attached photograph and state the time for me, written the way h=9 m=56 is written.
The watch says h=3 m=26
